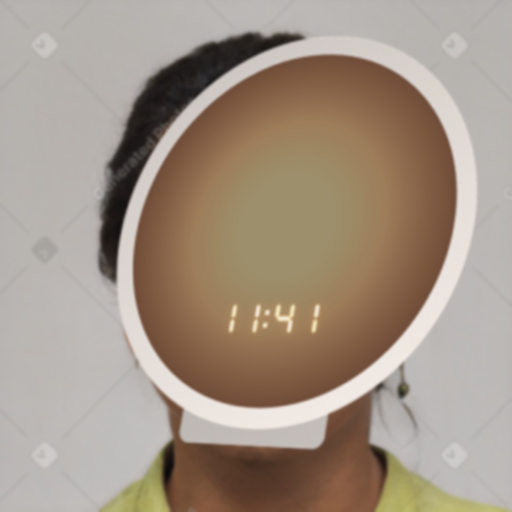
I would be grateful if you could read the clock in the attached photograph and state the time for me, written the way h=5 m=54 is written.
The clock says h=11 m=41
